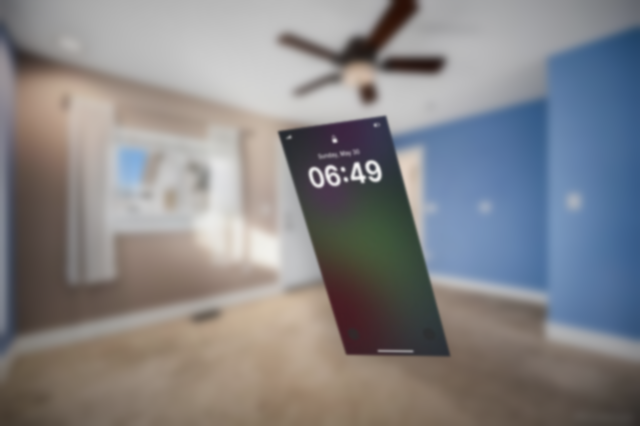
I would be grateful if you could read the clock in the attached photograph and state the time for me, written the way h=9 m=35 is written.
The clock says h=6 m=49
